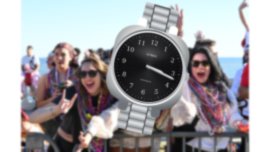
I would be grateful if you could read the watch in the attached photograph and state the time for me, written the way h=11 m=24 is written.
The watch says h=3 m=17
